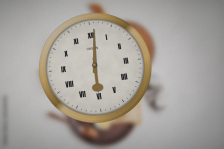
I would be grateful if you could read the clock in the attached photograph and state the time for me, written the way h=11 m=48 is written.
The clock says h=6 m=1
